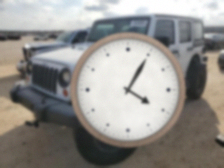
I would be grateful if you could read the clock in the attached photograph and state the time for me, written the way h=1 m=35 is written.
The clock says h=4 m=5
